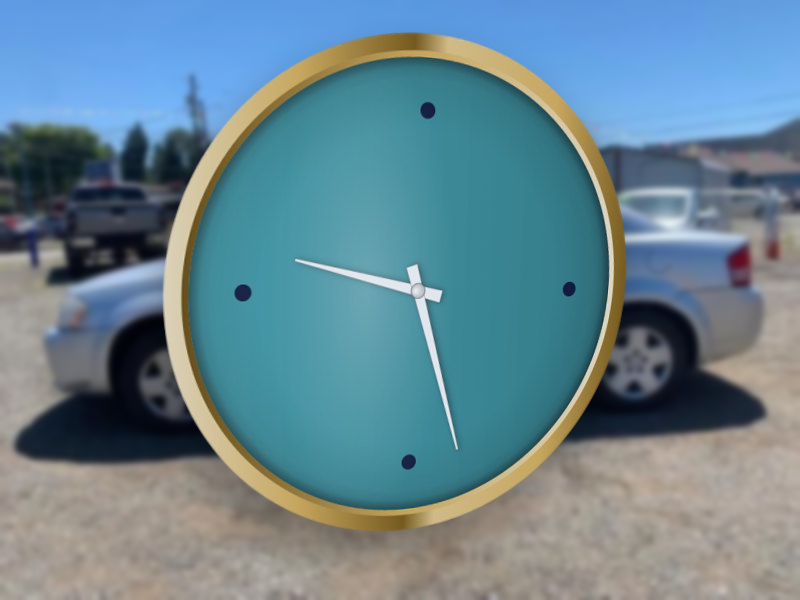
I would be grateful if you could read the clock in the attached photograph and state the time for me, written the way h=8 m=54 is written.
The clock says h=9 m=27
